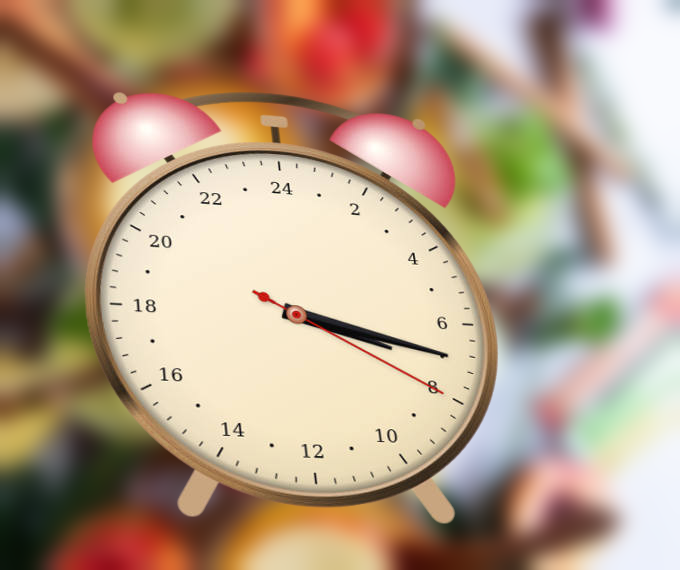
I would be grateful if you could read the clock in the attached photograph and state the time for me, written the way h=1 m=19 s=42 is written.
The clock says h=7 m=17 s=20
